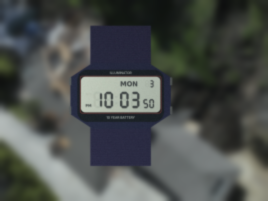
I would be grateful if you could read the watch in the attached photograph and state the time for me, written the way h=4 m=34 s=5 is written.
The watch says h=10 m=3 s=50
